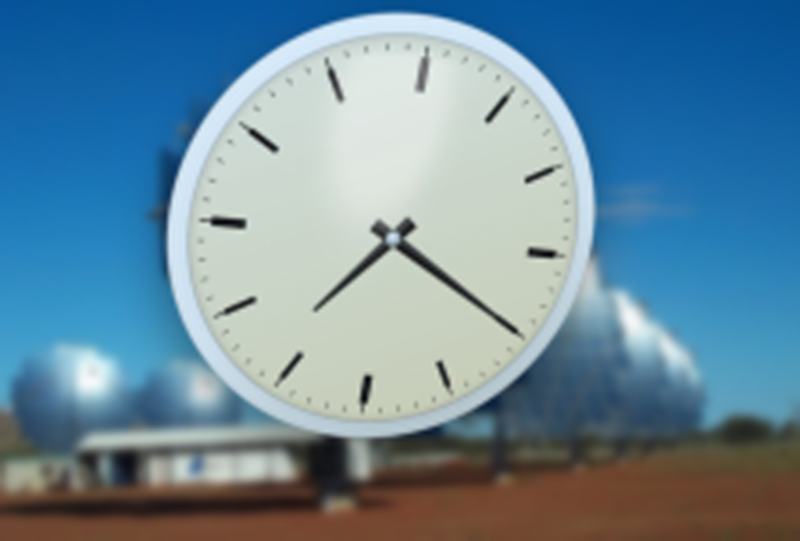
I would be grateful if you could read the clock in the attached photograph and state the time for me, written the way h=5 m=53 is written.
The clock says h=7 m=20
